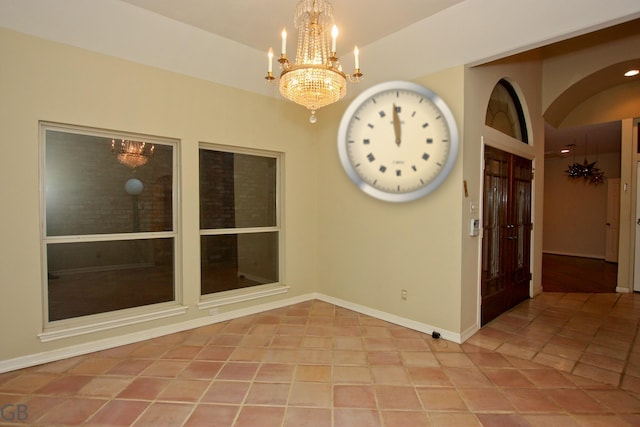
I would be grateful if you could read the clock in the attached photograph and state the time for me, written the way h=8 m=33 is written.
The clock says h=11 m=59
